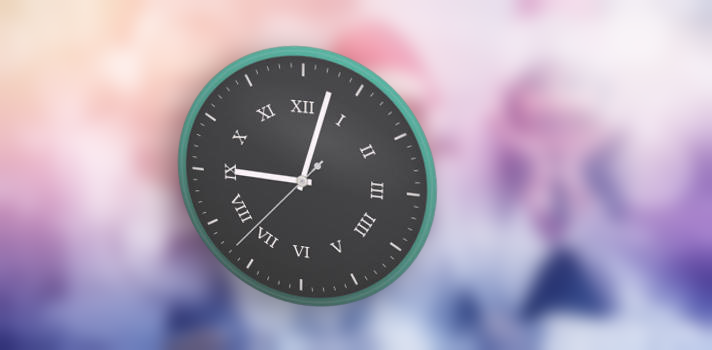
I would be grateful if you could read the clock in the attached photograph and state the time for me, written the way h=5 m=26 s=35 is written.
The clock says h=9 m=2 s=37
